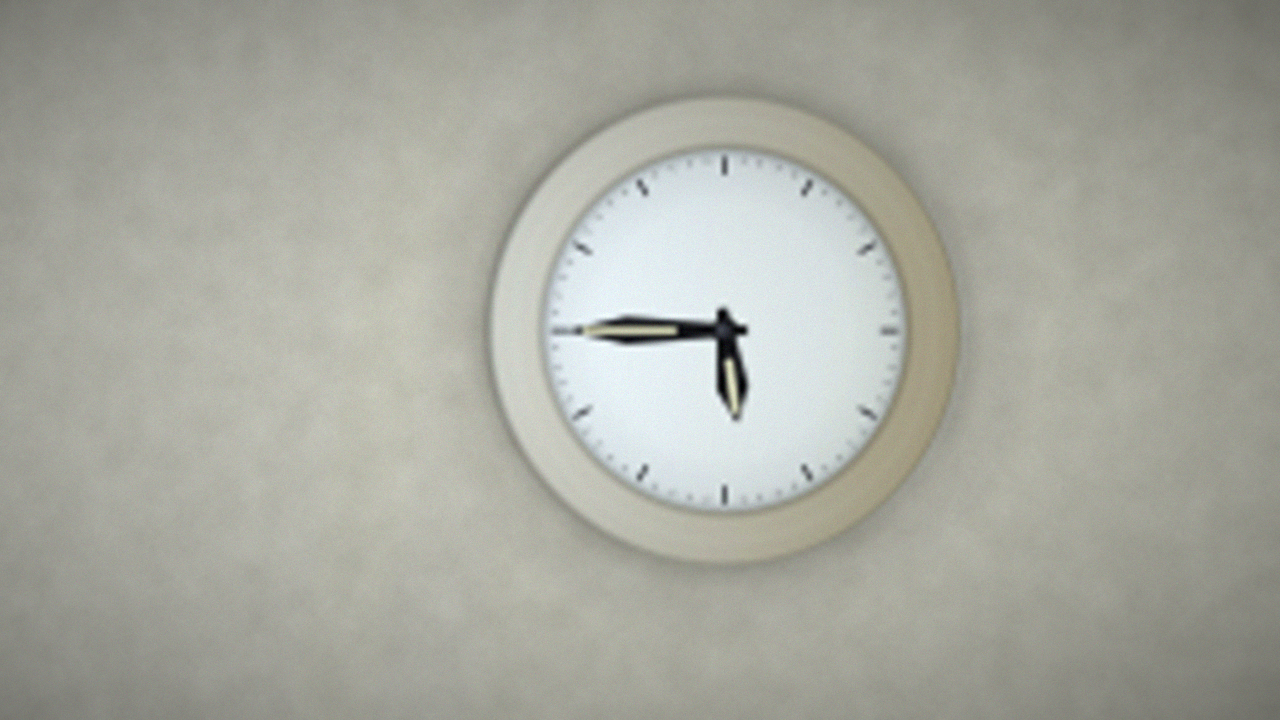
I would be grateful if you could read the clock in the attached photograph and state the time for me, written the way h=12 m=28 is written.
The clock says h=5 m=45
